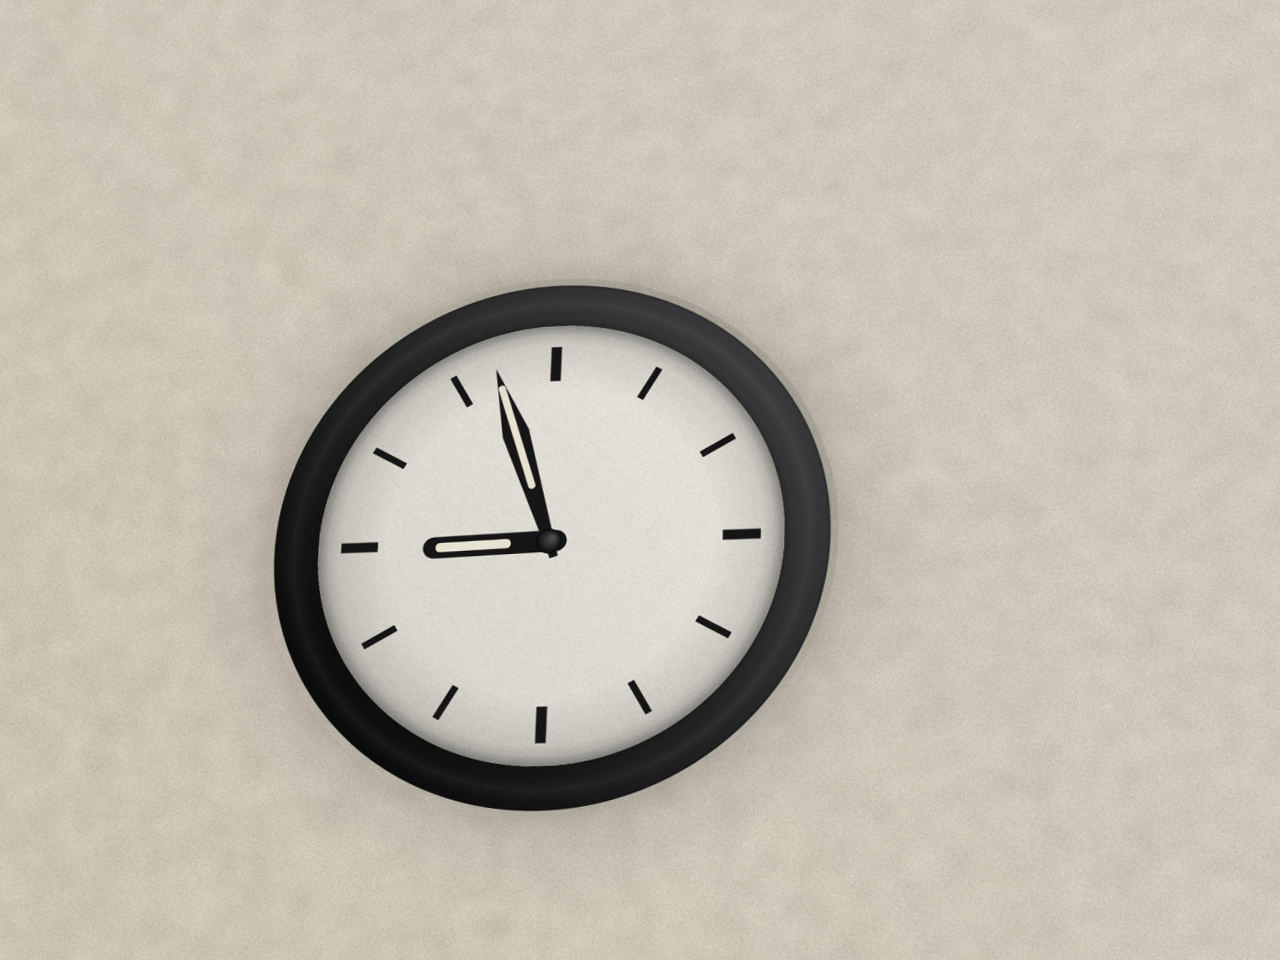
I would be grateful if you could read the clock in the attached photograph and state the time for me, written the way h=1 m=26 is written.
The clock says h=8 m=57
